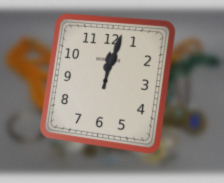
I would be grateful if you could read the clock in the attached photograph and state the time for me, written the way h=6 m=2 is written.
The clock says h=12 m=2
